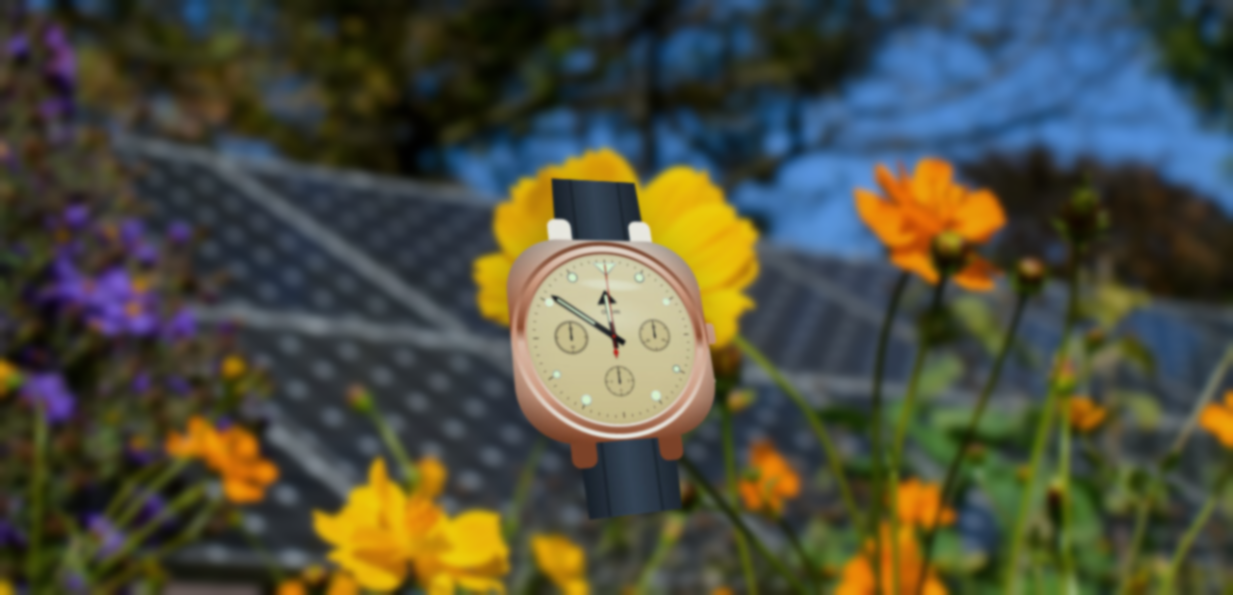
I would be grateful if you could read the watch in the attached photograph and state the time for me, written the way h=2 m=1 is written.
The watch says h=11 m=51
